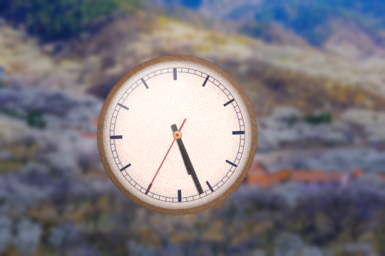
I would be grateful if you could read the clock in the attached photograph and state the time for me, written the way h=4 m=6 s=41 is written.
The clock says h=5 m=26 s=35
